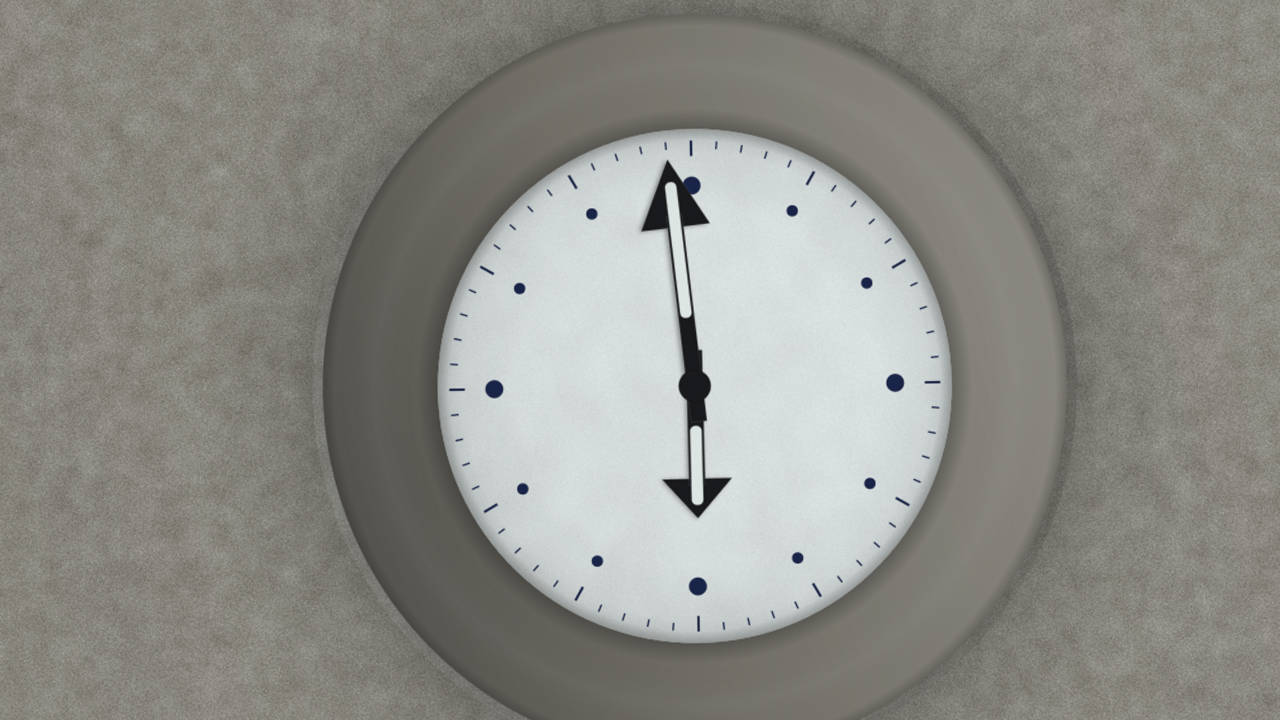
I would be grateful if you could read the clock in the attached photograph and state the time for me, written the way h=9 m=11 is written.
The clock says h=5 m=59
